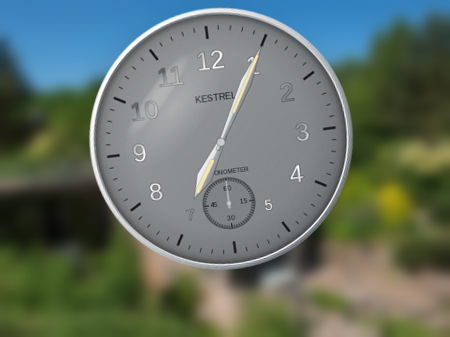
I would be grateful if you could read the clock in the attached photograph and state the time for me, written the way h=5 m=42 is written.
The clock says h=7 m=5
